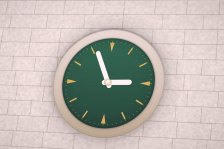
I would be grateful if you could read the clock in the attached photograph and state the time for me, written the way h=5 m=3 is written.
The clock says h=2 m=56
